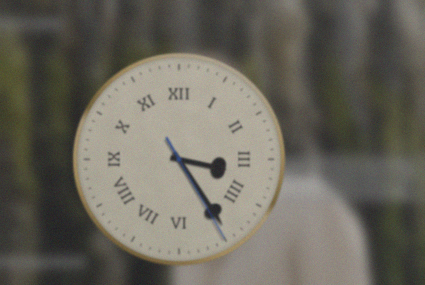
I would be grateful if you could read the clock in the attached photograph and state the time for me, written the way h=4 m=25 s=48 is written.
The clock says h=3 m=24 s=25
